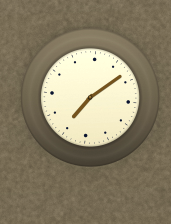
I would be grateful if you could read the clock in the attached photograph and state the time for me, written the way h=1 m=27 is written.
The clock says h=7 m=8
